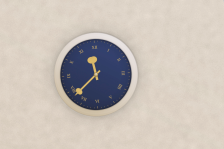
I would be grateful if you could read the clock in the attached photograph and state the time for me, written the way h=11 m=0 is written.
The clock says h=11 m=38
